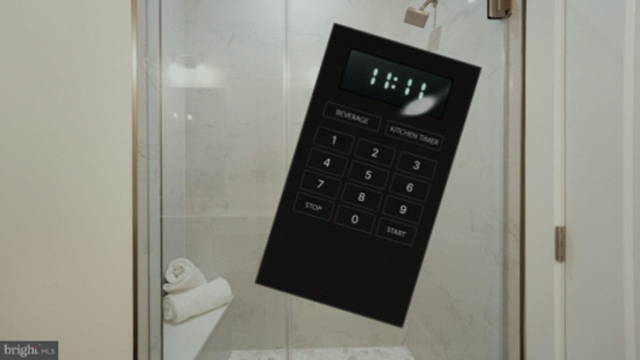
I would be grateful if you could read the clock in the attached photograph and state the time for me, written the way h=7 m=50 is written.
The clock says h=11 m=11
